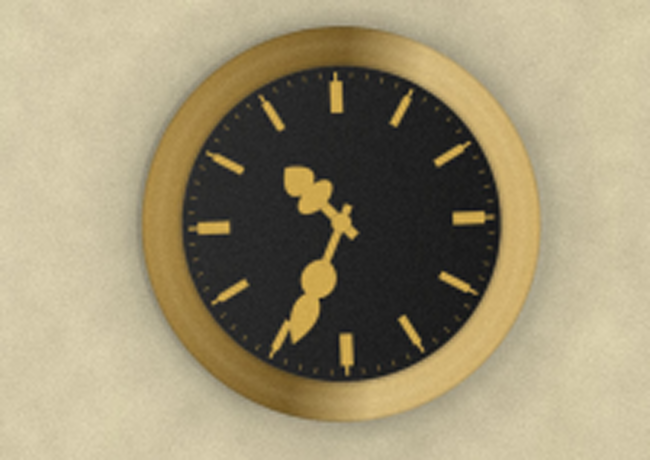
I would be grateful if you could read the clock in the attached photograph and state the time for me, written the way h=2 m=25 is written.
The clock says h=10 m=34
